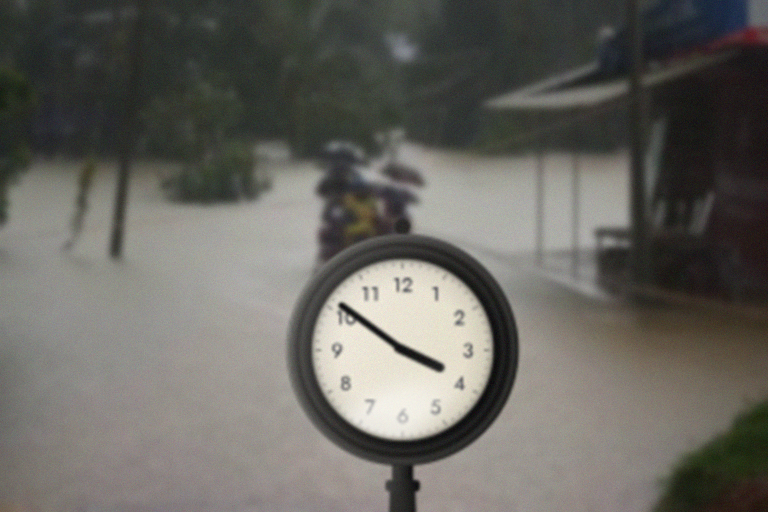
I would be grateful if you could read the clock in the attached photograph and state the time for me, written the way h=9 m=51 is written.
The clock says h=3 m=51
